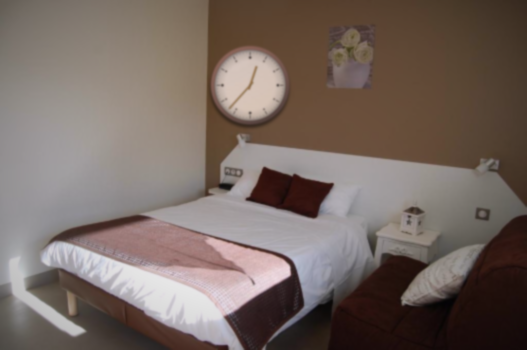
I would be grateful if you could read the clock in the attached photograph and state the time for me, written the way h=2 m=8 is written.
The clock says h=12 m=37
